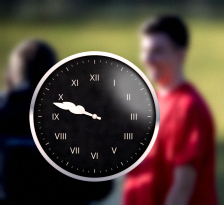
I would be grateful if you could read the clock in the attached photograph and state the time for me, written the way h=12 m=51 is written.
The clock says h=9 m=48
